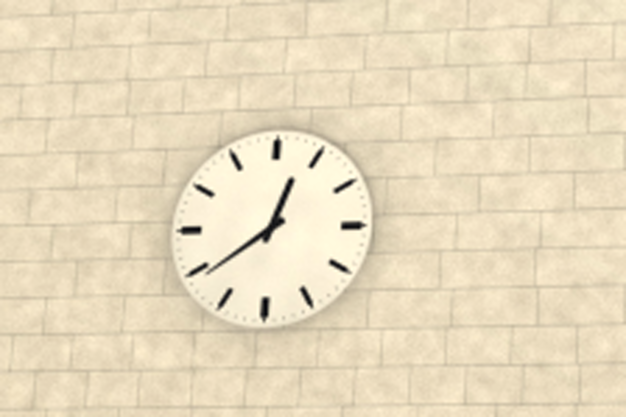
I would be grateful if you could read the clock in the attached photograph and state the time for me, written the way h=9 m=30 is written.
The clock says h=12 m=39
